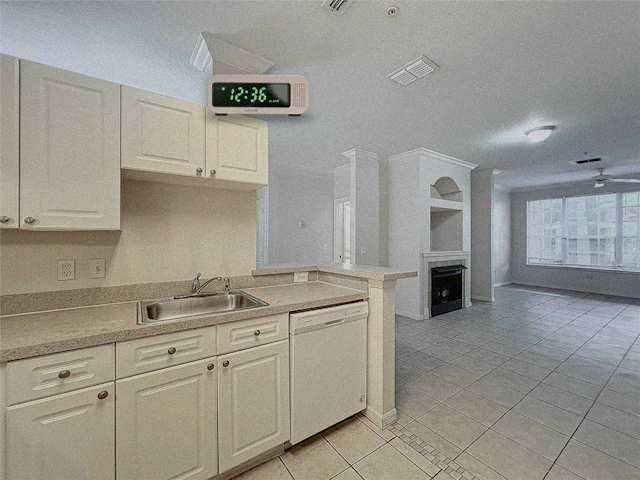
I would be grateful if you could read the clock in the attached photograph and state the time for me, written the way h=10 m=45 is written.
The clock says h=12 m=36
